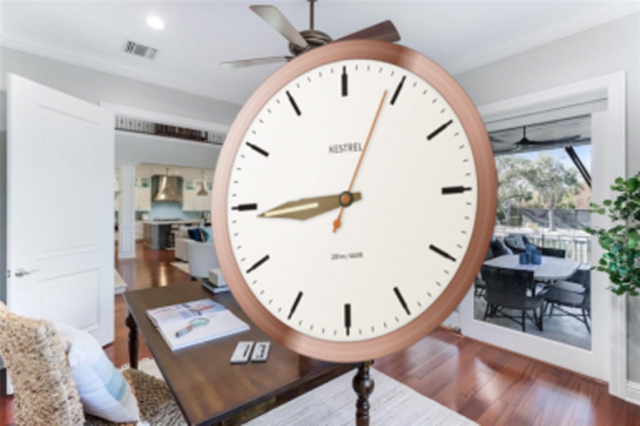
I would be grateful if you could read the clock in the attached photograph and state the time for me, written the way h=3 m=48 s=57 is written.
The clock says h=8 m=44 s=4
